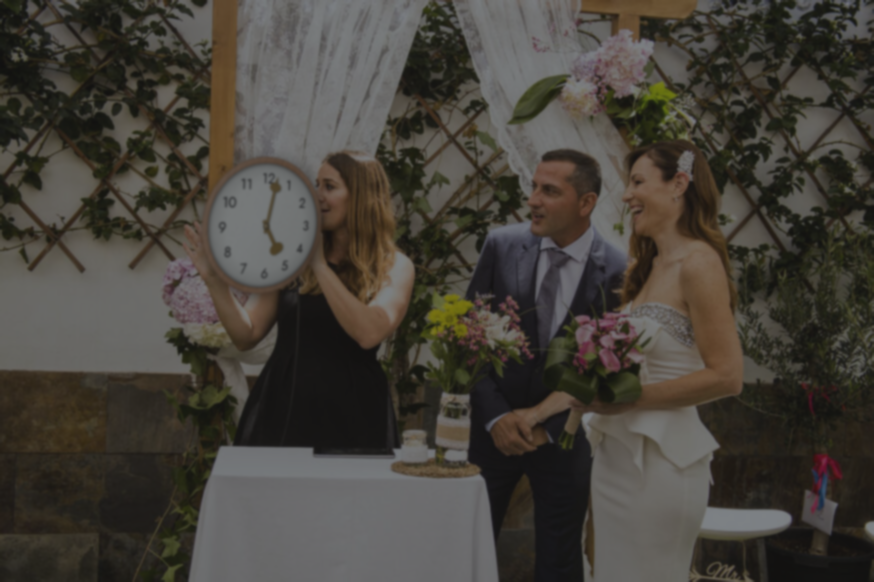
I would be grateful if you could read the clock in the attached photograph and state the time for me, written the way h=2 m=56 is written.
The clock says h=5 m=2
